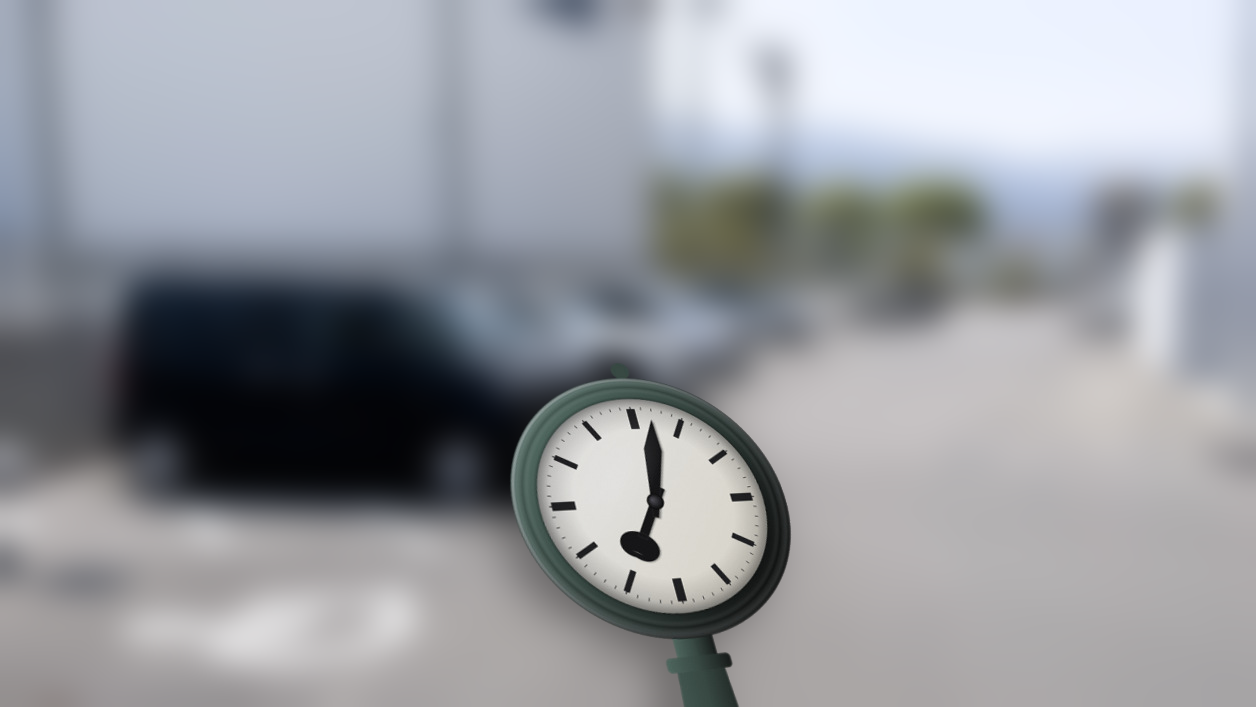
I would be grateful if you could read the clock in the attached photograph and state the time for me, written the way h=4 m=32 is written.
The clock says h=7 m=2
